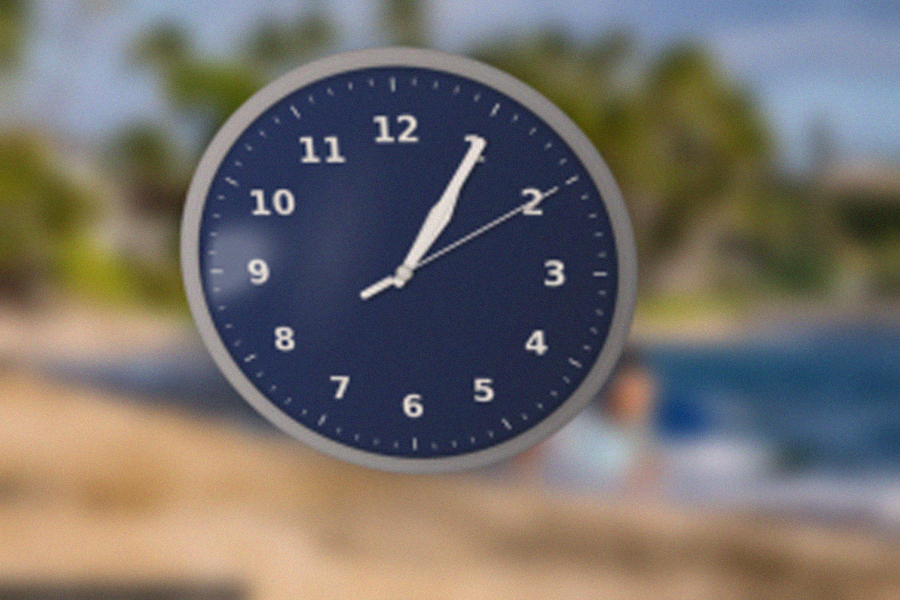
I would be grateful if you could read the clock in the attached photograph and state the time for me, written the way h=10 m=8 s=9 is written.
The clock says h=1 m=5 s=10
